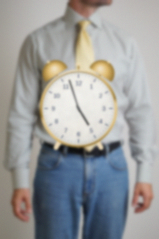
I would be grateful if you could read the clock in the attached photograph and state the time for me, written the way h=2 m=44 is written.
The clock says h=4 m=57
